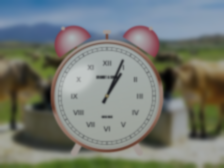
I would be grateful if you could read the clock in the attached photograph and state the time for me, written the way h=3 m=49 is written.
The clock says h=1 m=4
